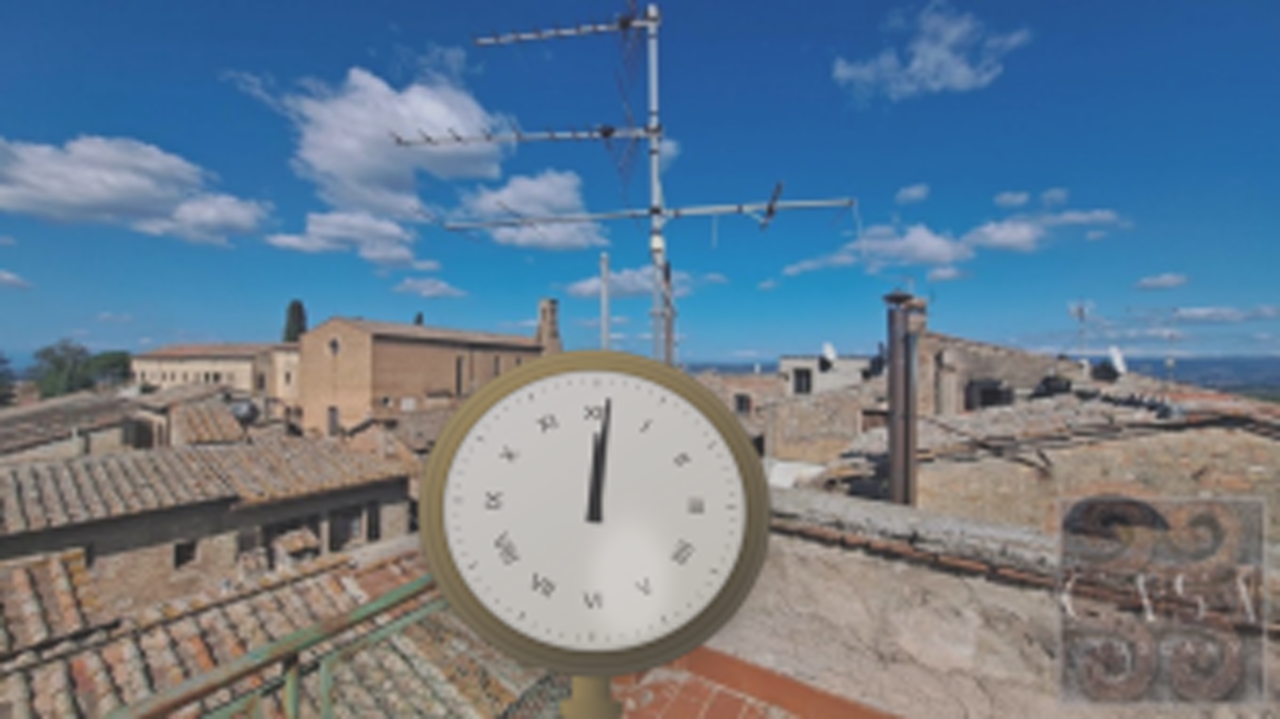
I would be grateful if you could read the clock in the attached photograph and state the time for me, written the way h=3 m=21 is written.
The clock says h=12 m=1
